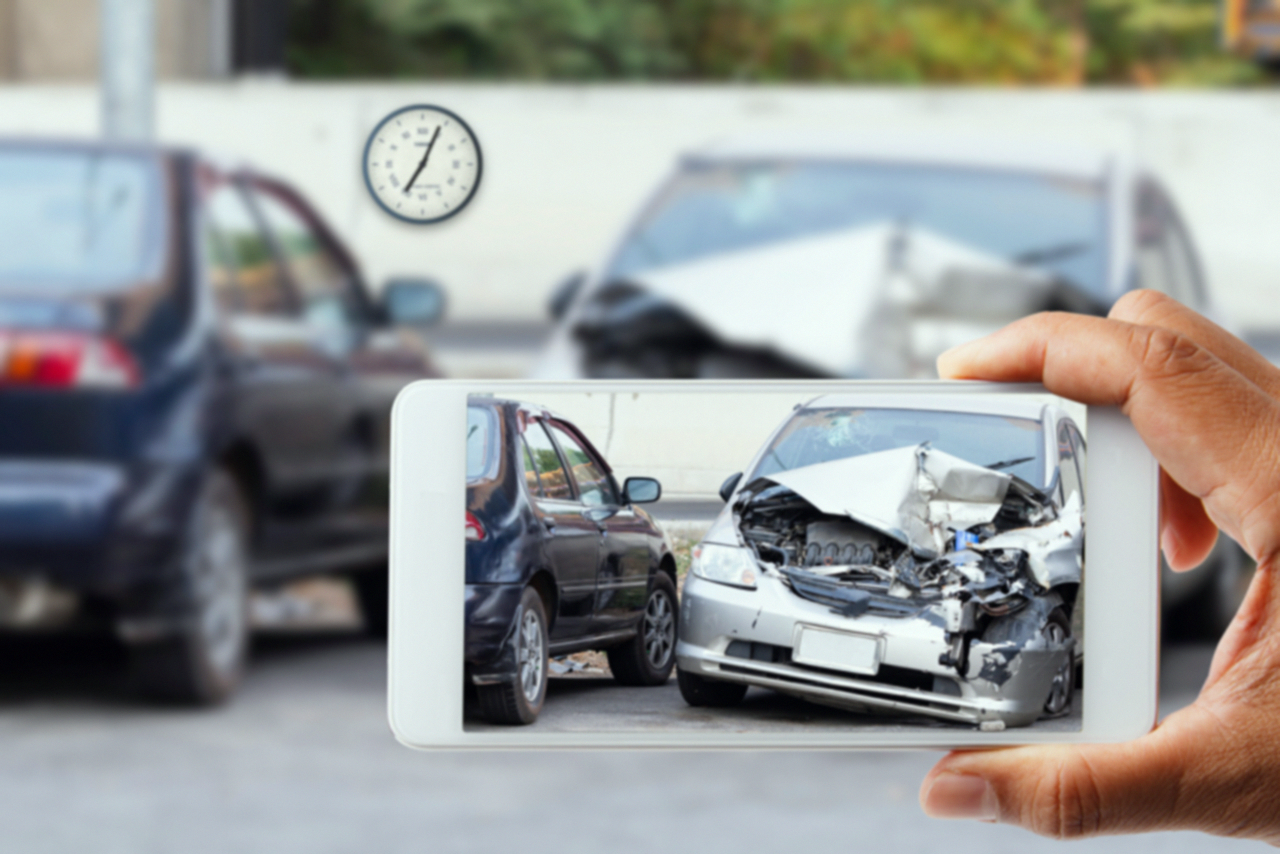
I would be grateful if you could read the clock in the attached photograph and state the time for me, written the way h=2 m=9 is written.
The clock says h=7 m=4
